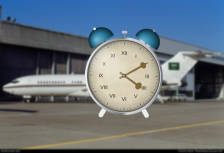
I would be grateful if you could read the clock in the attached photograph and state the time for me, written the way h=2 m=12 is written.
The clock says h=4 m=10
